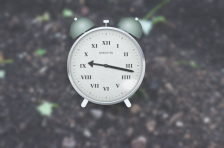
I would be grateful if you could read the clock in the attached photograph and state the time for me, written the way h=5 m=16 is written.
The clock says h=9 m=17
